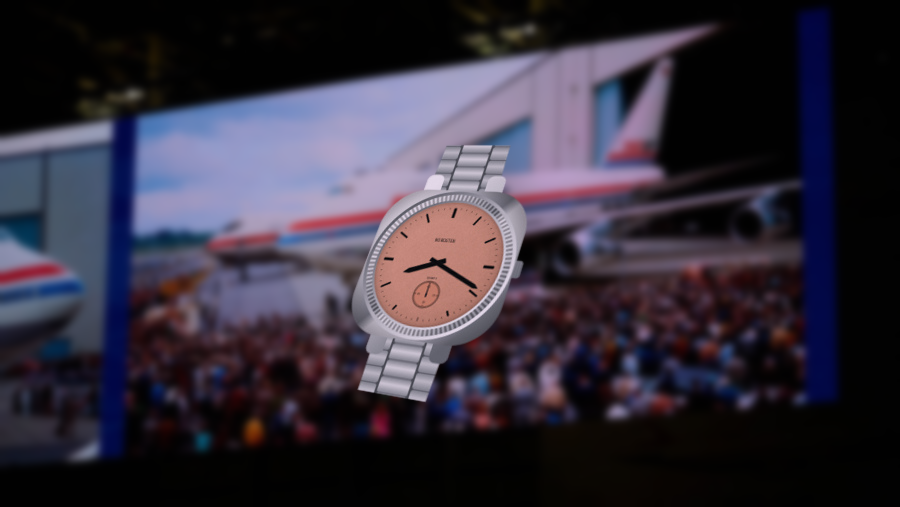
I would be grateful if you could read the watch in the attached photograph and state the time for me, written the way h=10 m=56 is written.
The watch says h=8 m=19
